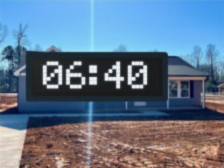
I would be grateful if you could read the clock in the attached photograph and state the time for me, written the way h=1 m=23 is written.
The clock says h=6 m=40
